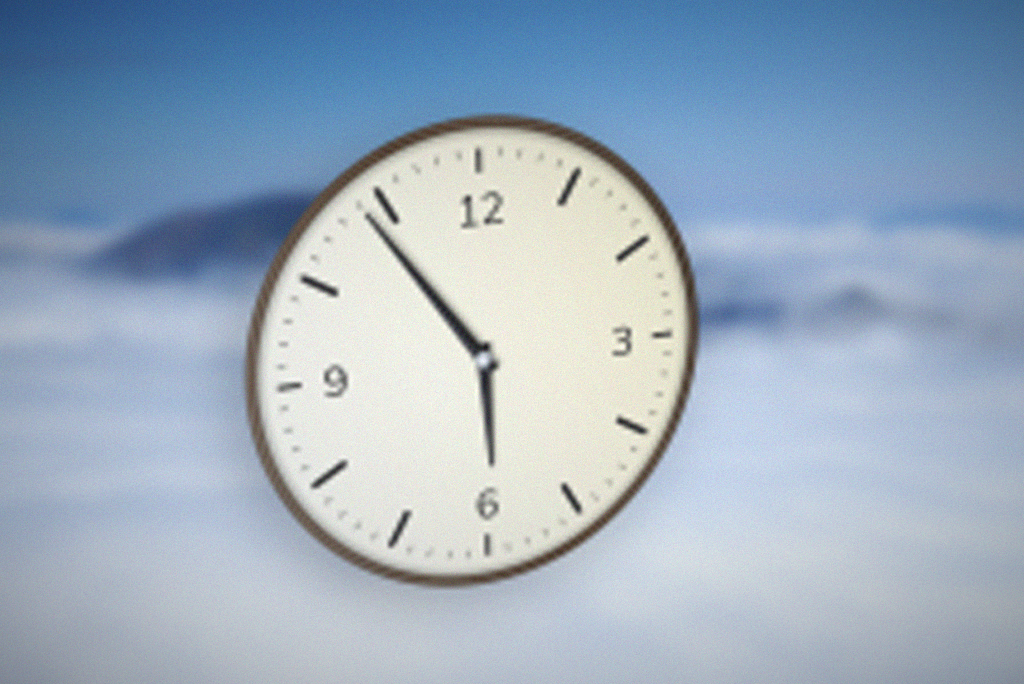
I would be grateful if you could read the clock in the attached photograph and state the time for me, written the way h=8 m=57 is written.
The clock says h=5 m=54
